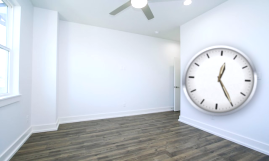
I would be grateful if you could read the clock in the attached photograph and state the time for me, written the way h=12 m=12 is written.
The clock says h=12 m=25
